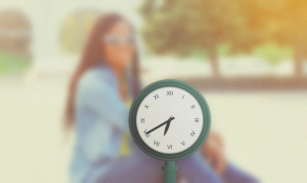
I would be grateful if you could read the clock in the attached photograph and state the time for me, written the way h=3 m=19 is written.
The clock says h=6 m=40
